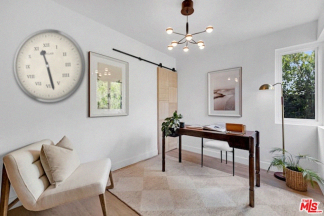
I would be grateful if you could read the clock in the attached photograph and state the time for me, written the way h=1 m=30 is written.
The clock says h=11 m=28
